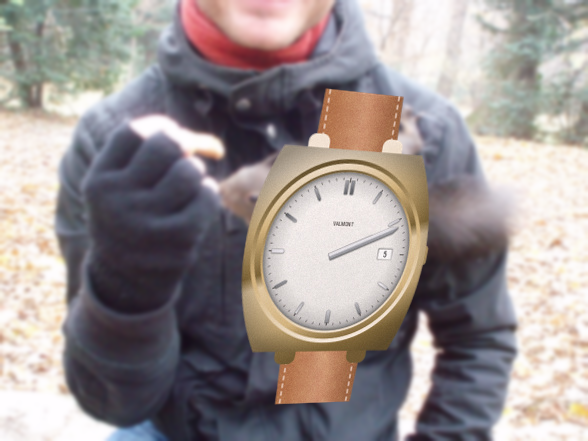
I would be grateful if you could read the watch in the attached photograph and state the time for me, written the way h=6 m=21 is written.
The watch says h=2 m=11
